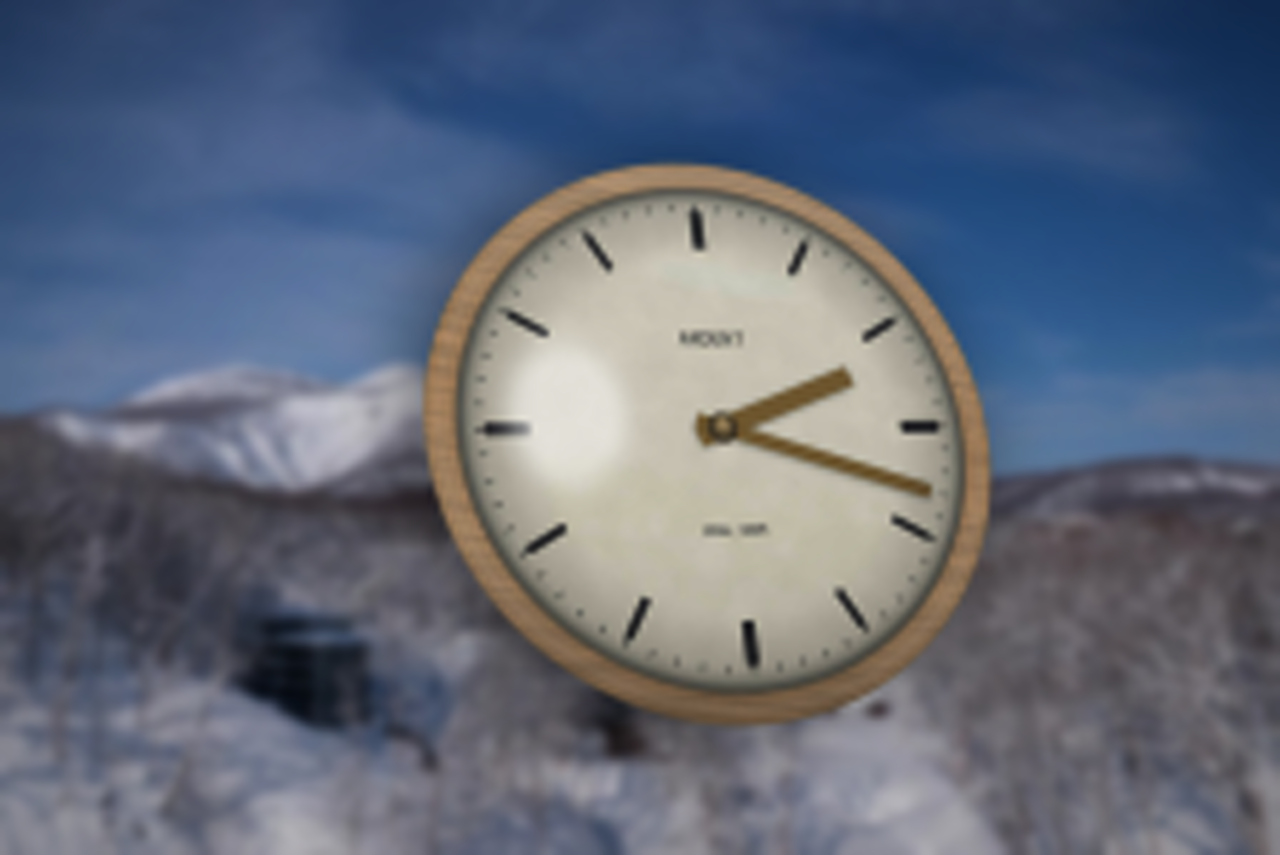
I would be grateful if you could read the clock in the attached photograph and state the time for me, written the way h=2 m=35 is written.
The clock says h=2 m=18
